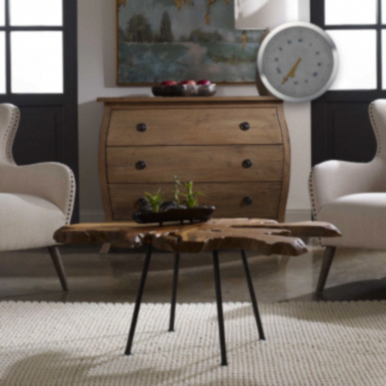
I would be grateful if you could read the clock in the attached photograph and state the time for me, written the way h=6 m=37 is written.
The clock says h=6 m=35
